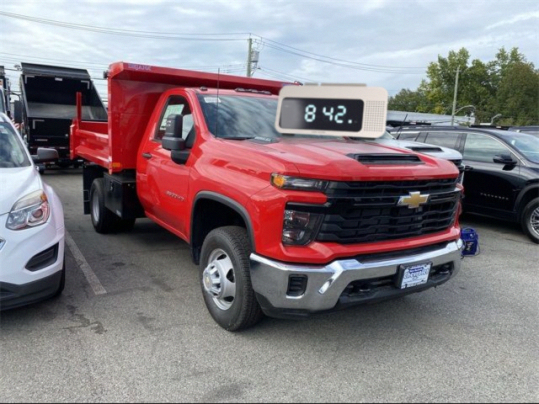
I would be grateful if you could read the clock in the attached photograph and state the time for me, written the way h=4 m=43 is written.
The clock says h=8 m=42
